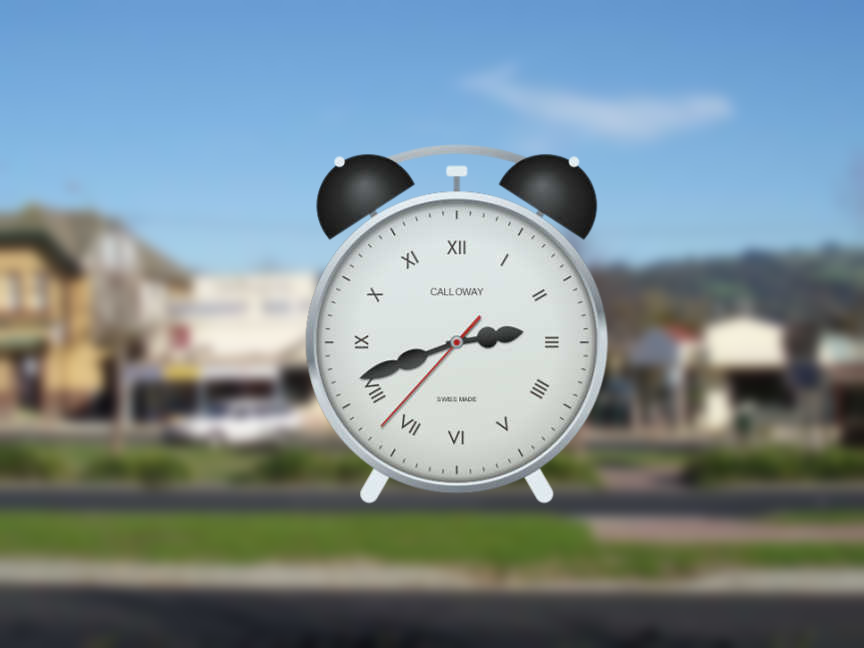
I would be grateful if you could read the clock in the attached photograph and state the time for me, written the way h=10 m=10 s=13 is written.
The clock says h=2 m=41 s=37
